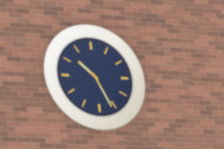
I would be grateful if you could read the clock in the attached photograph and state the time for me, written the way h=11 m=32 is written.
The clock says h=10 m=26
